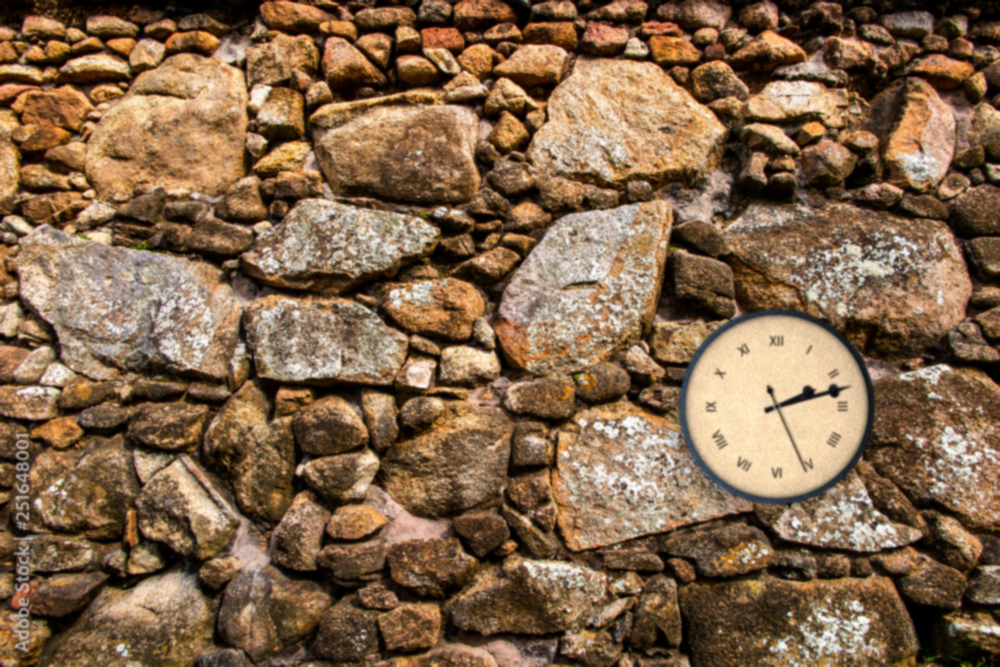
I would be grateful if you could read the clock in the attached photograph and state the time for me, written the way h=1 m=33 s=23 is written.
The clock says h=2 m=12 s=26
